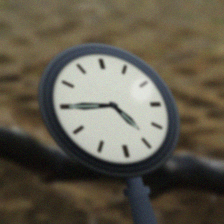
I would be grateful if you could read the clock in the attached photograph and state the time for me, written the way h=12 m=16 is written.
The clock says h=4 m=45
